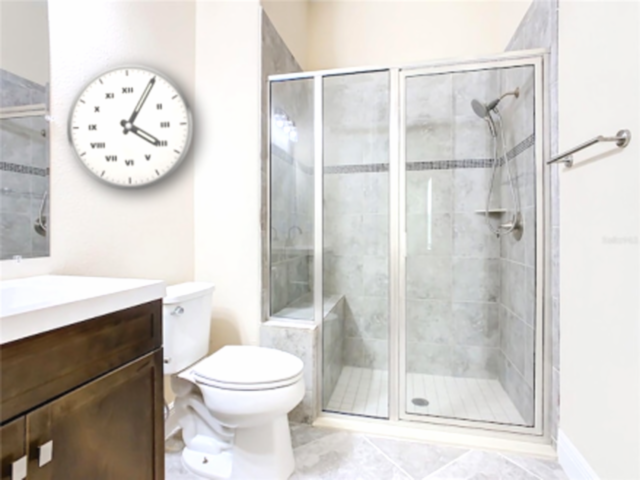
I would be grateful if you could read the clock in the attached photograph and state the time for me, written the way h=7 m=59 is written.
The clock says h=4 m=5
